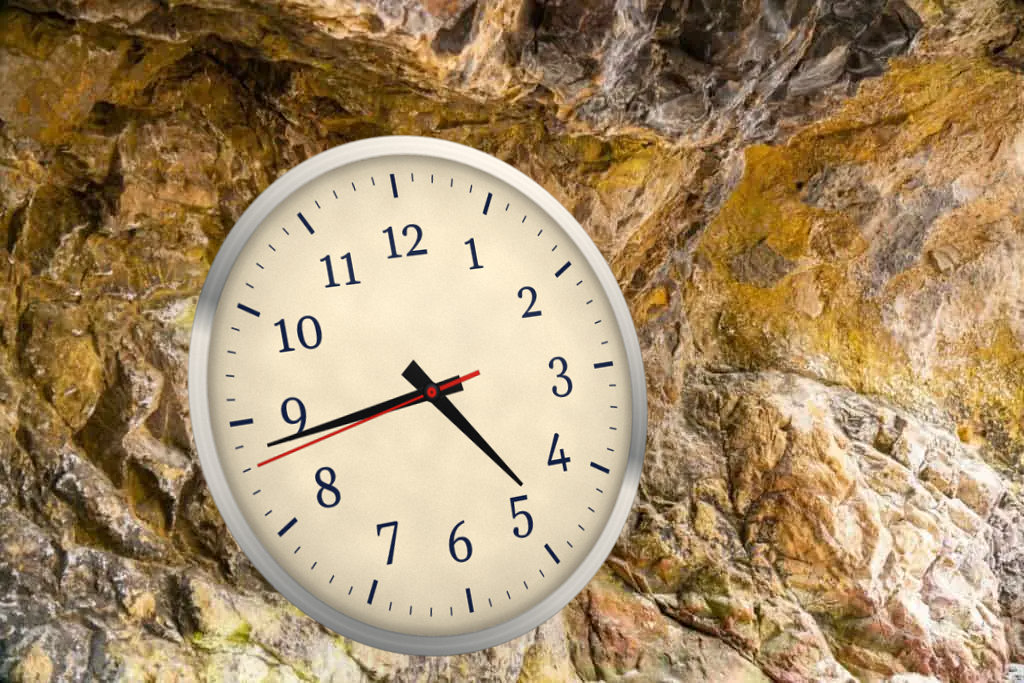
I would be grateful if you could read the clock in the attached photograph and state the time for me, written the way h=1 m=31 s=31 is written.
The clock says h=4 m=43 s=43
